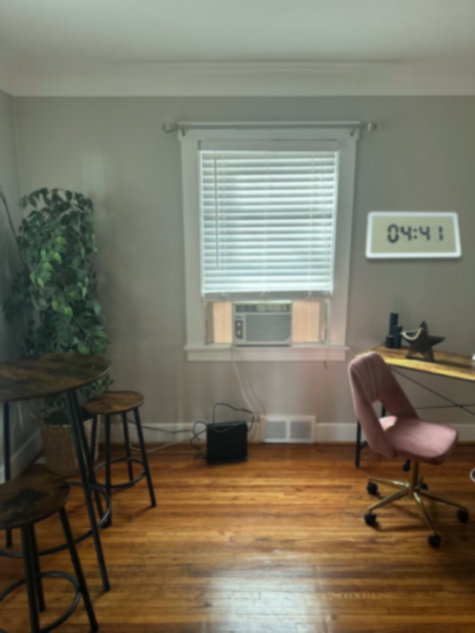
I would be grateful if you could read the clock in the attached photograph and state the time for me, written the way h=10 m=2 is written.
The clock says h=4 m=41
